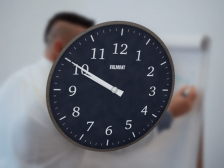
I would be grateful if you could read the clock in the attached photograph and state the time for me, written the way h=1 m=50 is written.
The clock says h=9 m=50
